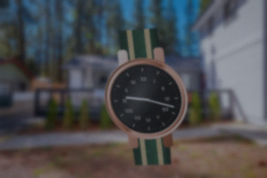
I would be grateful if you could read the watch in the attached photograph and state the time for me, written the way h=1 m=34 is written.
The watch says h=9 m=18
